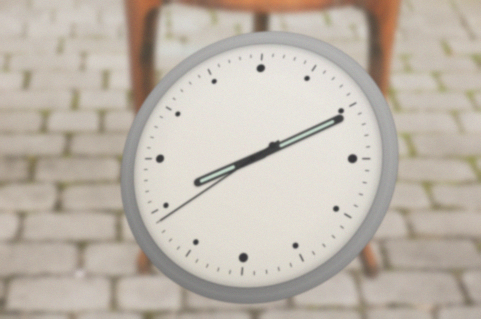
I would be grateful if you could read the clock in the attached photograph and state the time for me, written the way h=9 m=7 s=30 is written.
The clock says h=8 m=10 s=39
